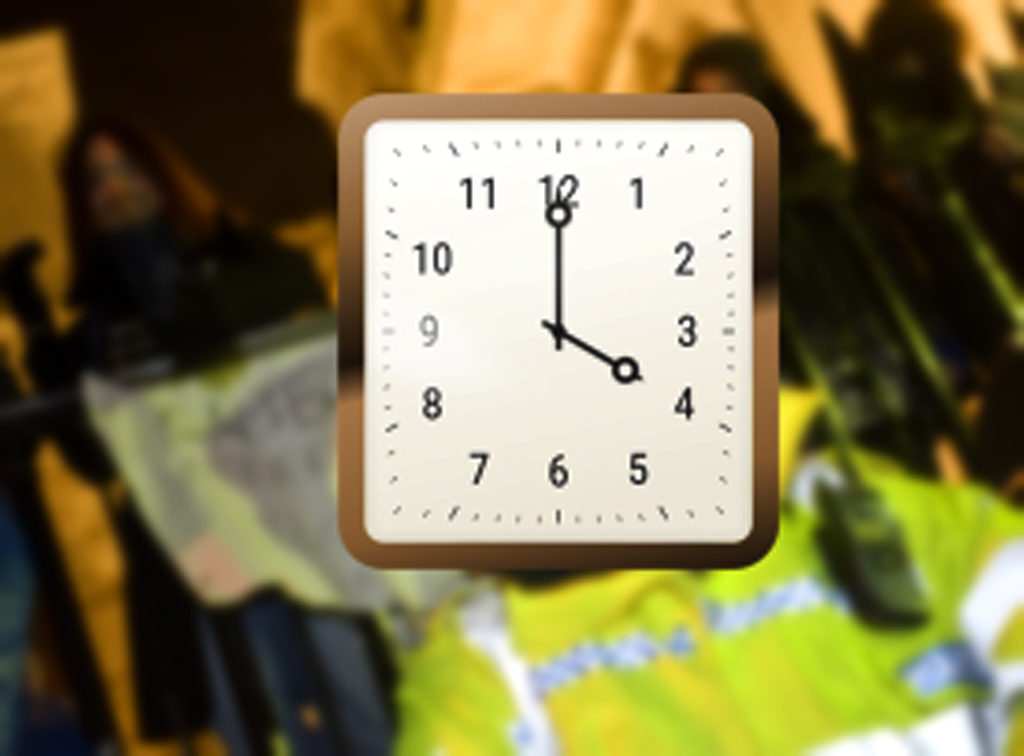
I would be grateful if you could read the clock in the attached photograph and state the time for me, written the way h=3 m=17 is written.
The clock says h=4 m=0
